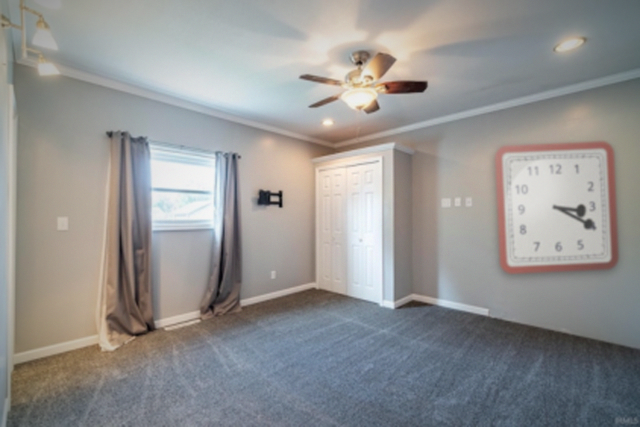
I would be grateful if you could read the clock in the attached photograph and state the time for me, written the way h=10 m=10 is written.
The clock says h=3 m=20
